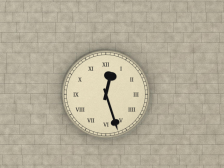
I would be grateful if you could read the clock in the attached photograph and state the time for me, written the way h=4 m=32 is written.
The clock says h=12 m=27
